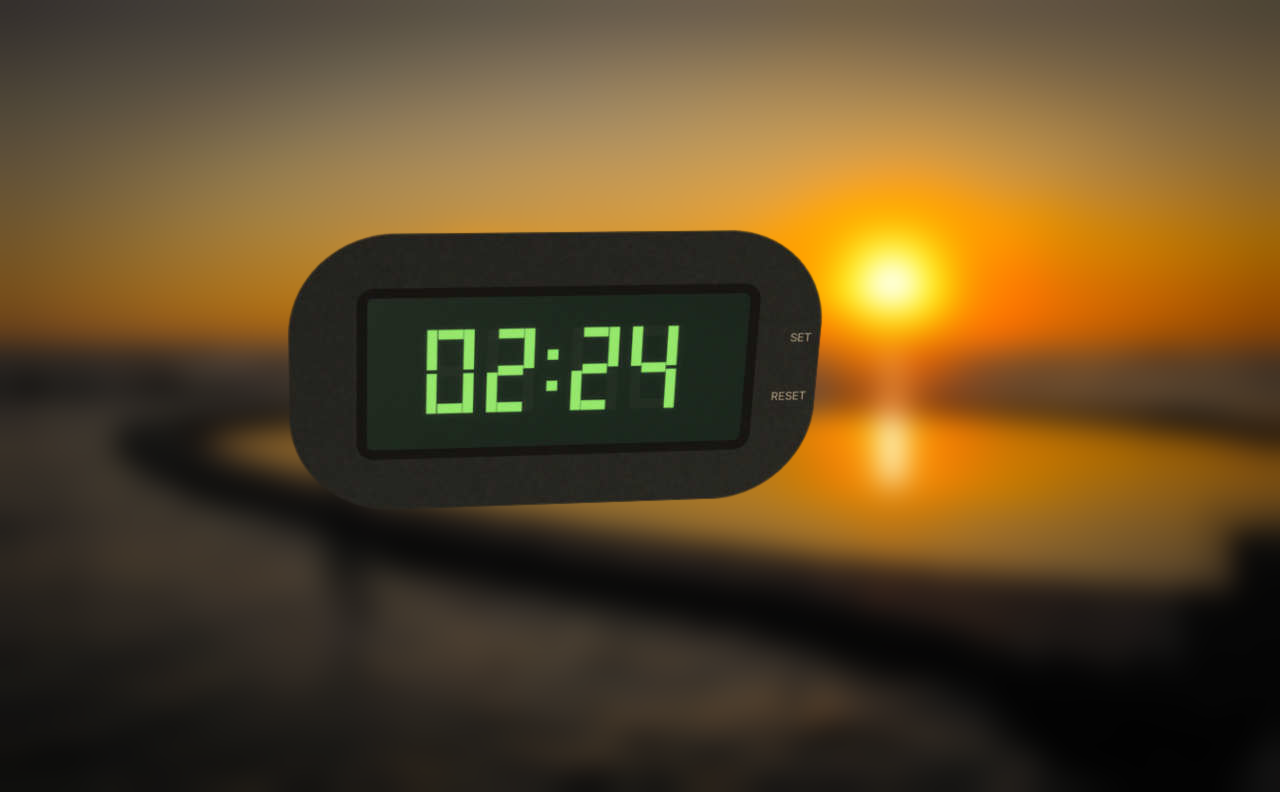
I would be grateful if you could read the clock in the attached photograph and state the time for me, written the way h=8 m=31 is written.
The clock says h=2 m=24
